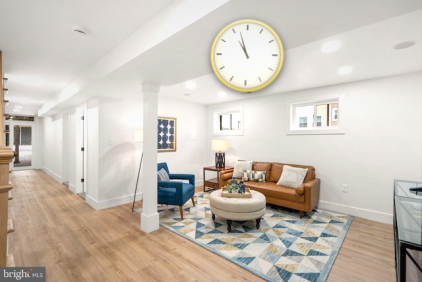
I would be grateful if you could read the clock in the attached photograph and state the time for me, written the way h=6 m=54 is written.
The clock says h=10 m=57
